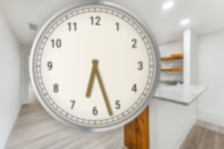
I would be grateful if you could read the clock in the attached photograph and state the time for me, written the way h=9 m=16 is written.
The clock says h=6 m=27
